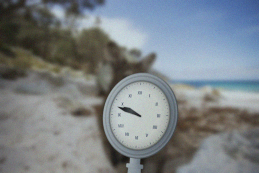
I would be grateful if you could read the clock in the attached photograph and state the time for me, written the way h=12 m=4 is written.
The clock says h=9 m=48
